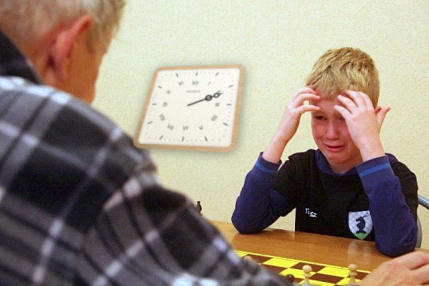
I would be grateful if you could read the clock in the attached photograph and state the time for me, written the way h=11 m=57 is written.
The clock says h=2 m=11
